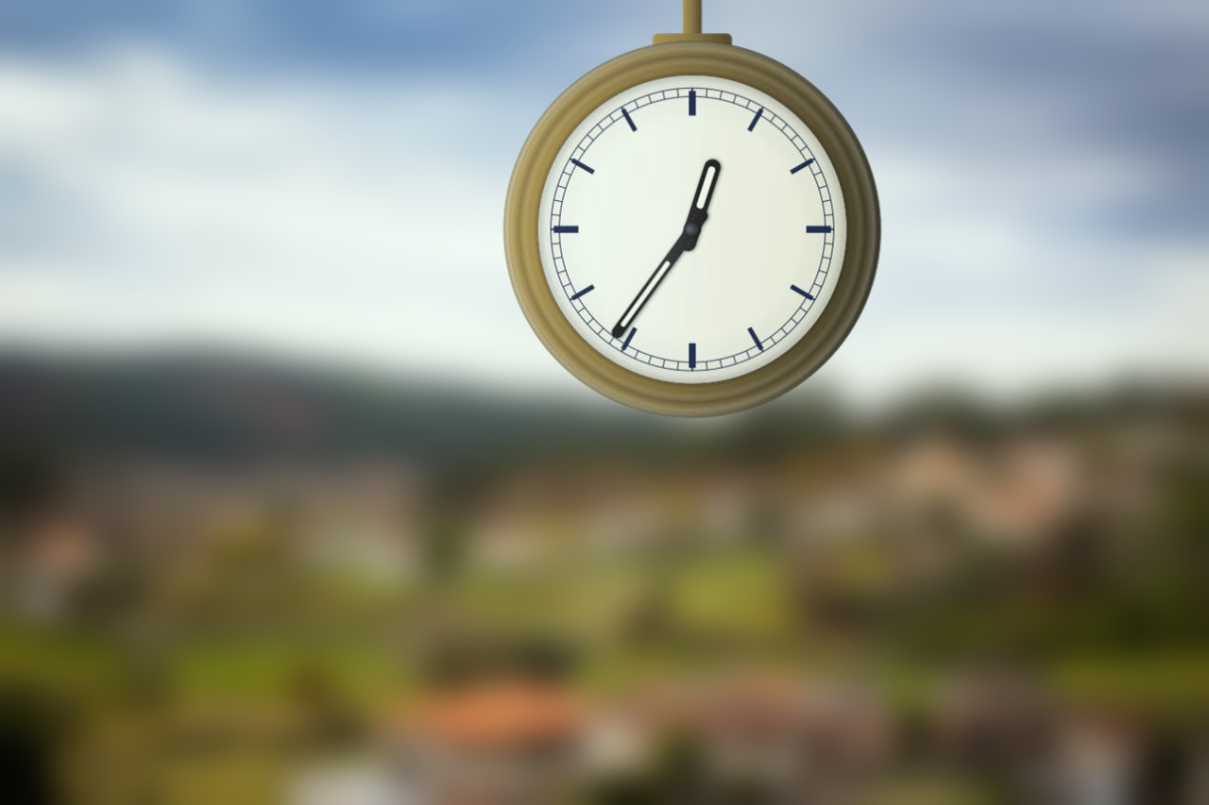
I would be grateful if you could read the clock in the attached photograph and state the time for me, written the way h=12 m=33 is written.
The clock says h=12 m=36
